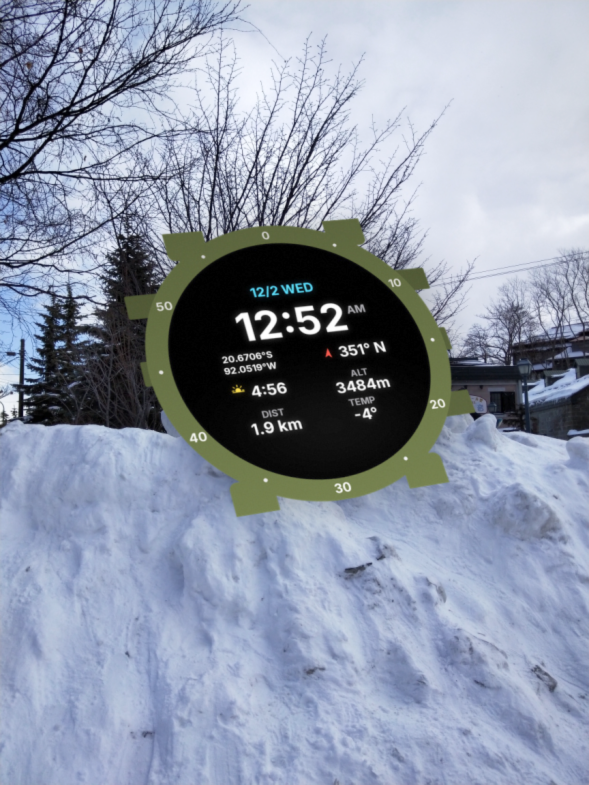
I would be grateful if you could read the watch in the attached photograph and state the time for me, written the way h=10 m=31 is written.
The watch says h=12 m=52
